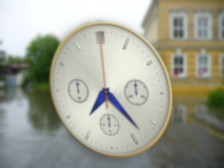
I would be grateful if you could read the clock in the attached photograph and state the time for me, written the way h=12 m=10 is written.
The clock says h=7 m=23
